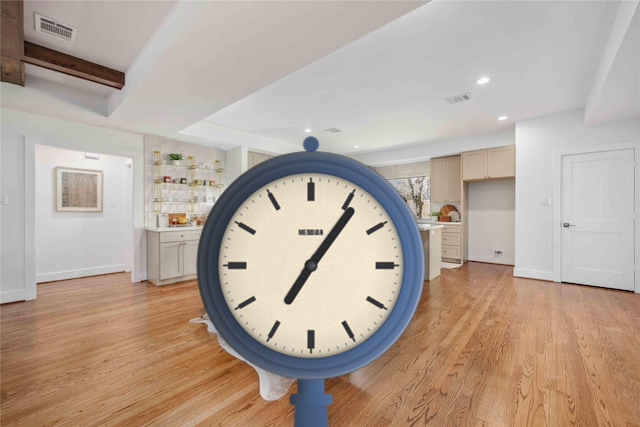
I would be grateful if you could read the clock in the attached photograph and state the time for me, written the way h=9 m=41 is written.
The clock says h=7 m=6
